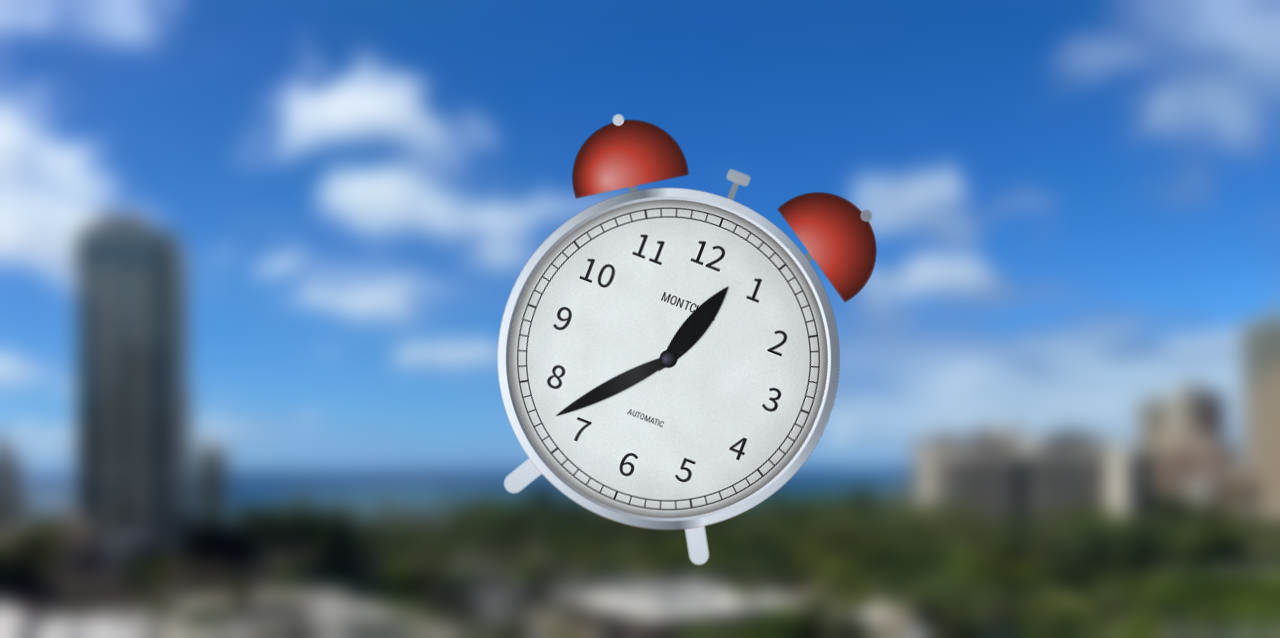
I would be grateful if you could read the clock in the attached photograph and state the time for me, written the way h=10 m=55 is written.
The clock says h=12 m=37
